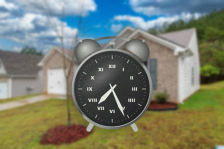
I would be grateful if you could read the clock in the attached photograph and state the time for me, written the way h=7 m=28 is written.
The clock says h=7 m=26
